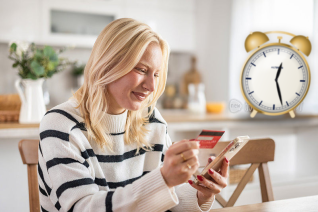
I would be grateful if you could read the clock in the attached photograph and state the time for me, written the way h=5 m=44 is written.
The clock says h=12 m=27
